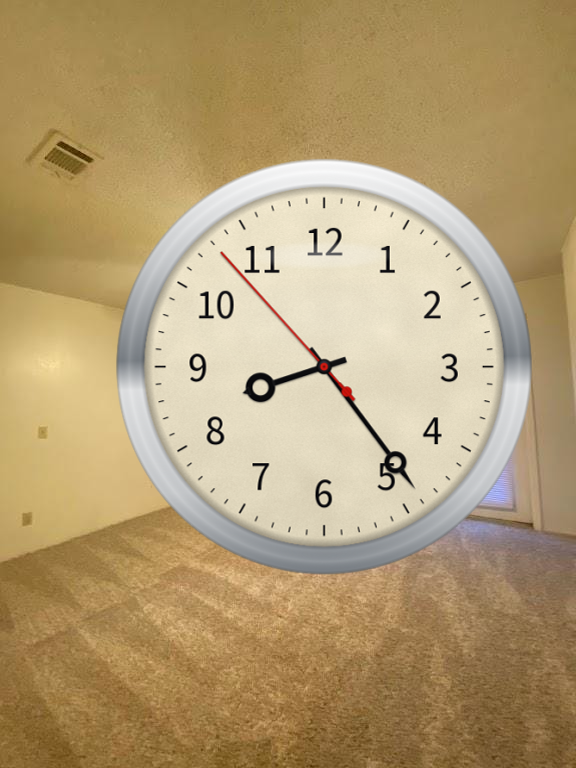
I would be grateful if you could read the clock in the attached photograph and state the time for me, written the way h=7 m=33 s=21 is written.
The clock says h=8 m=23 s=53
